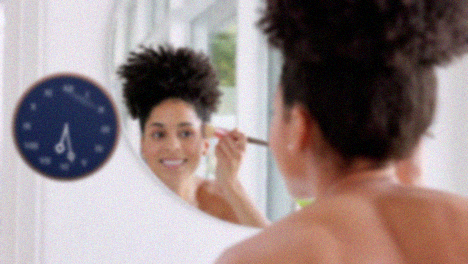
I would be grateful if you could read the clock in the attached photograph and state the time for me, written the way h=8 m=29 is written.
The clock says h=6 m=28
